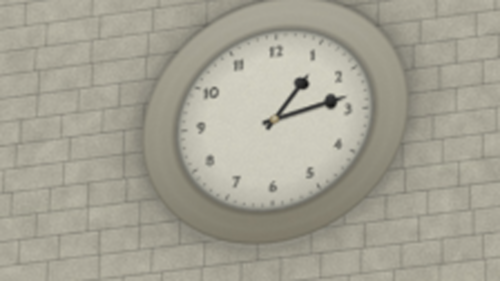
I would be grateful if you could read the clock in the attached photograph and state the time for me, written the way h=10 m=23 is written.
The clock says h=1 m=13
